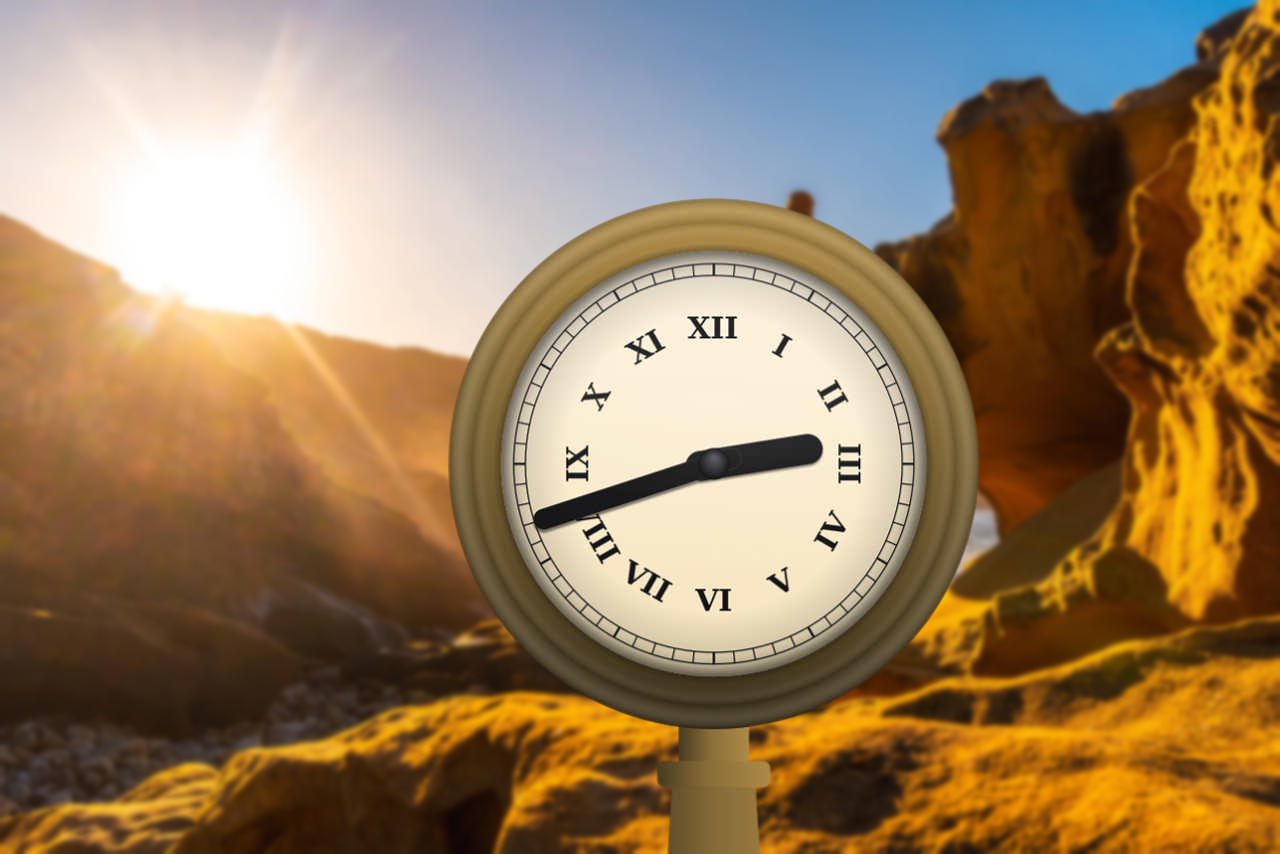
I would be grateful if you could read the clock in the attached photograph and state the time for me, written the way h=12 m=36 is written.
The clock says h=2 m=42
